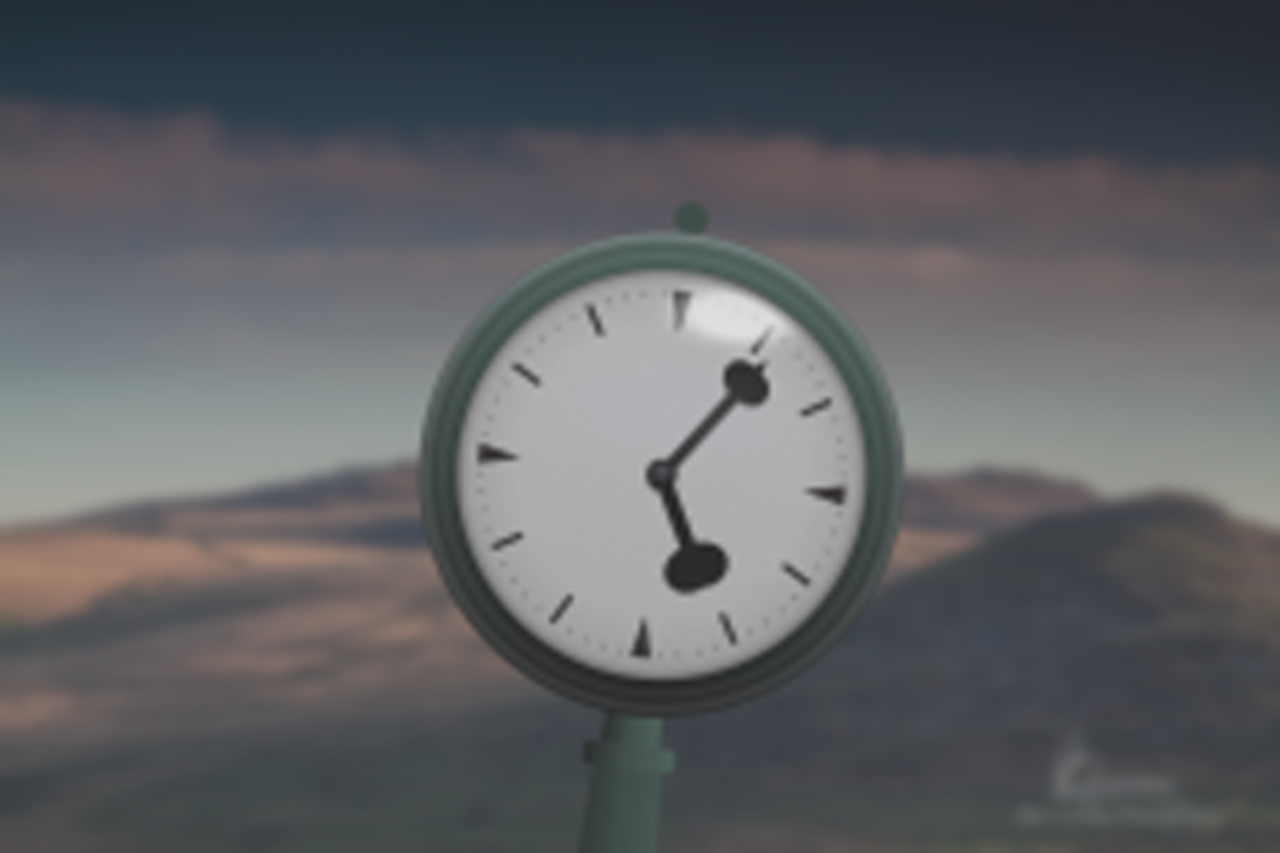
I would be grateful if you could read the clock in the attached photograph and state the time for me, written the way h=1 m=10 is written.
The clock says h=5 m=6
